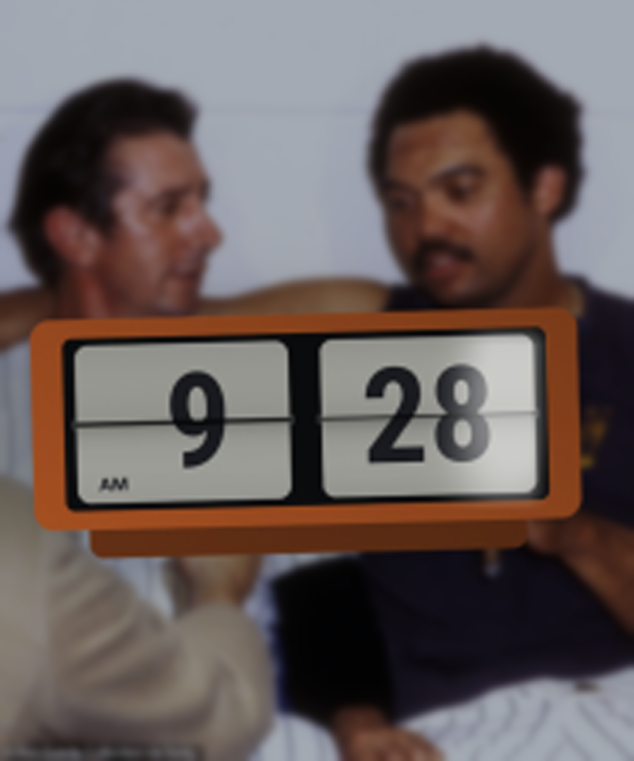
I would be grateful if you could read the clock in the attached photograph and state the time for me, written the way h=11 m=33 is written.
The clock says h=9 m=28
